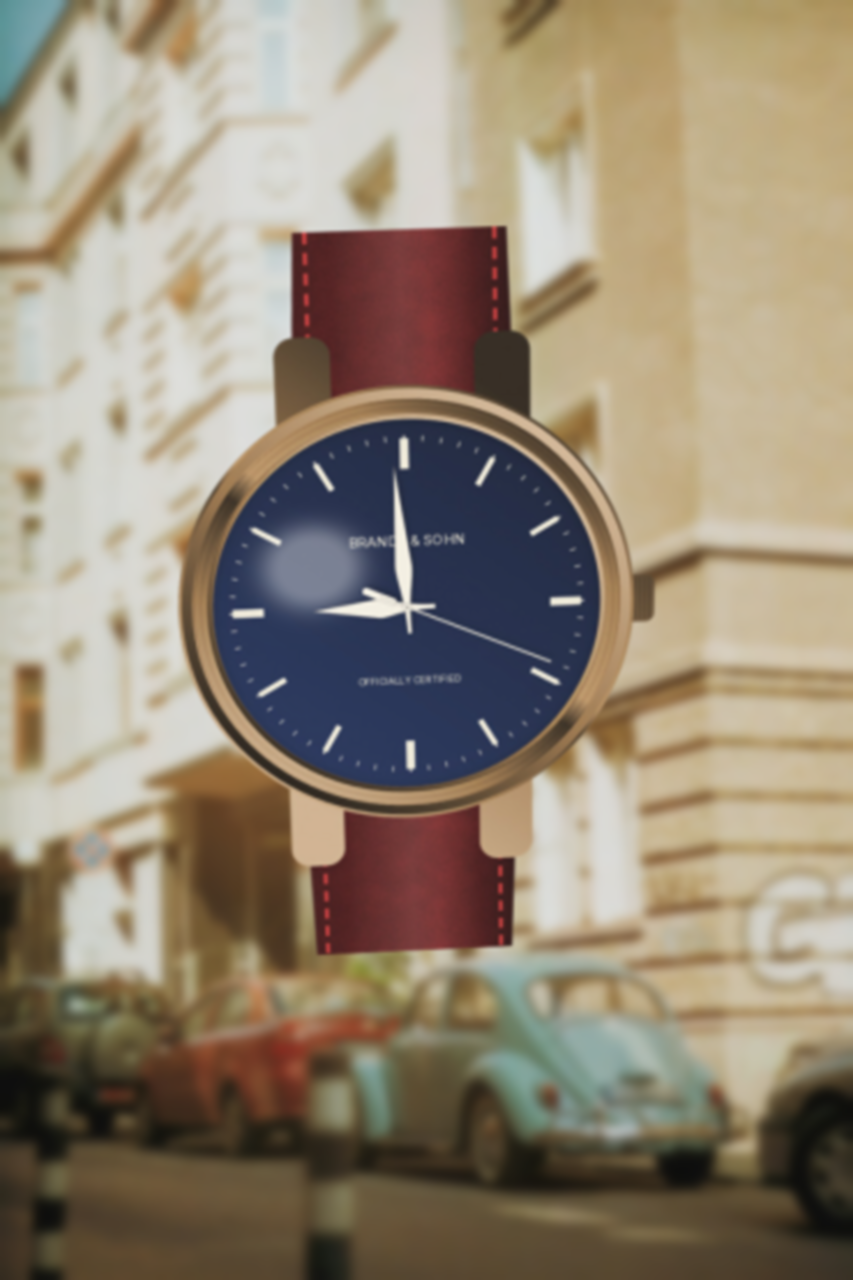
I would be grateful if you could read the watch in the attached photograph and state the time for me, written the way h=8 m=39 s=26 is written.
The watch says h=8 m=59 s=19
